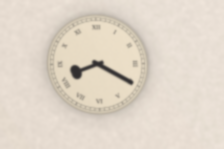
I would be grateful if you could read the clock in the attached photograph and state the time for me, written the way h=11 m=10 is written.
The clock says h=8 m=20
